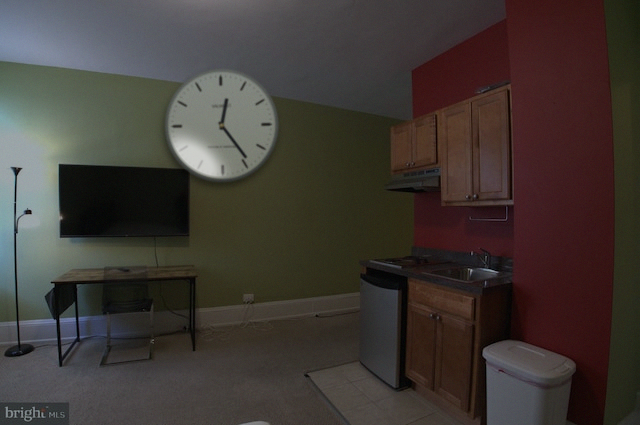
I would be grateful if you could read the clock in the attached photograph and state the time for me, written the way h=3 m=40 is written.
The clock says h=12 m=24
